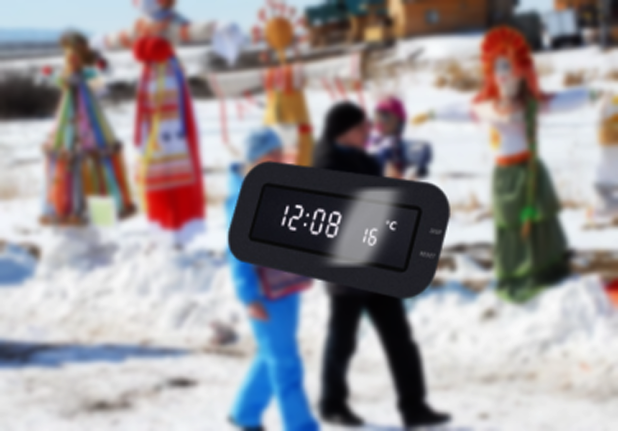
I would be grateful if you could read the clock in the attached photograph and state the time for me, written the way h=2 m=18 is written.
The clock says h=12 m=8
